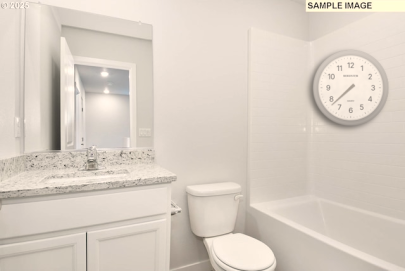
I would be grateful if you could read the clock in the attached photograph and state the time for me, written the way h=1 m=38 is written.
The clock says h=7 m=38
